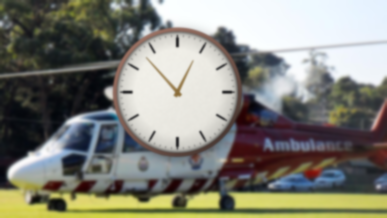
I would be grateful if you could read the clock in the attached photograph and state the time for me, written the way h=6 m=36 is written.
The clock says h=12 m=53
